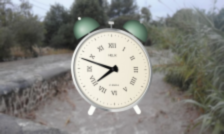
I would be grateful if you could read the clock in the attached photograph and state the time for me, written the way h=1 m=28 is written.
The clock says h=7 m=48
